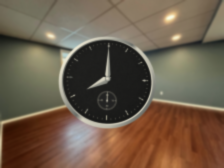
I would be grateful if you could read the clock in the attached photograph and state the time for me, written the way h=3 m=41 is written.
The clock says h=8 m=0
